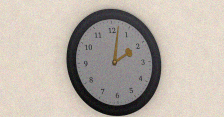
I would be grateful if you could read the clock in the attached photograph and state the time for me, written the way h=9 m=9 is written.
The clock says h=2 m=2
